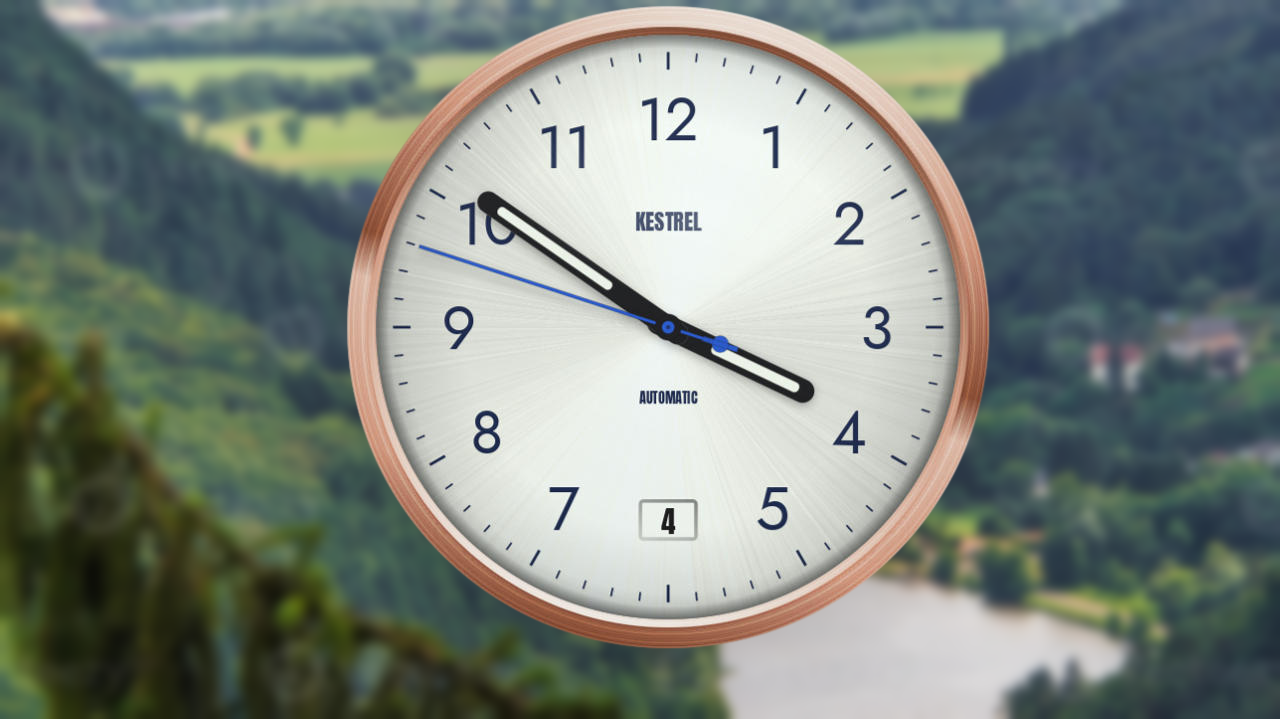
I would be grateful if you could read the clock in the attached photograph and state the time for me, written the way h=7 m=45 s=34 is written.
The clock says h=3 m=50 s=48
